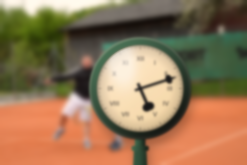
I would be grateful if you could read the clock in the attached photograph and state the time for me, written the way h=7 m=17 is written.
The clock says h=5 m=12
